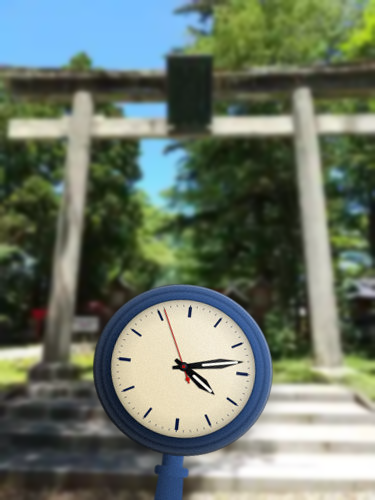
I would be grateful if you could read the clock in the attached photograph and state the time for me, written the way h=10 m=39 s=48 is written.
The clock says h=4 m=12 s=56
